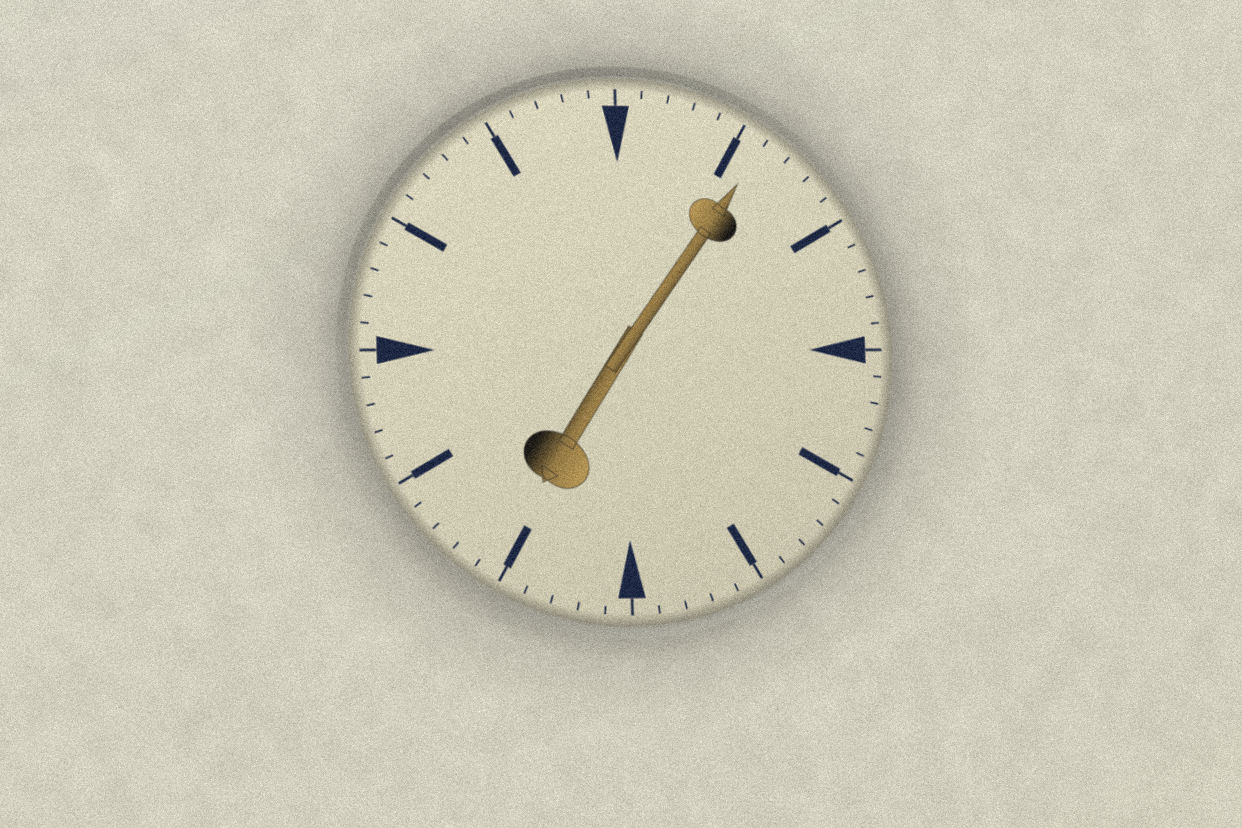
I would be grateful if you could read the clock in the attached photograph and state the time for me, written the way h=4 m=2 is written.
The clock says h=7 m=6
